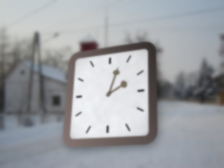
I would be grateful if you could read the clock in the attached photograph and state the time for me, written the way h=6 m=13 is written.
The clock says h=2 m=3
